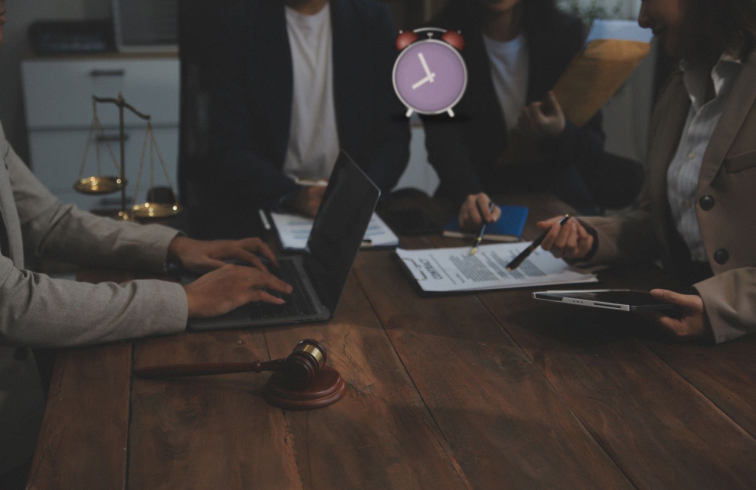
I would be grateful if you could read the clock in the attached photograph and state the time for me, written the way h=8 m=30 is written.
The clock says h=7 m=56
